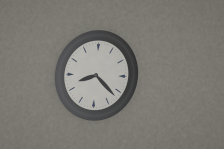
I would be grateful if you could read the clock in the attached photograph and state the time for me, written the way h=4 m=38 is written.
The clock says h=8 m=22
